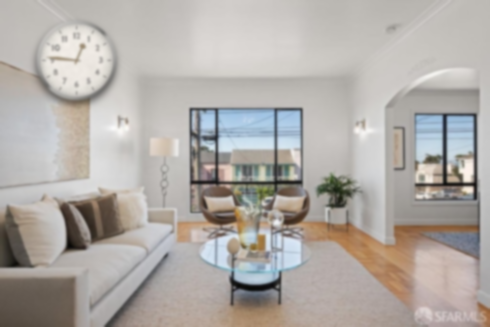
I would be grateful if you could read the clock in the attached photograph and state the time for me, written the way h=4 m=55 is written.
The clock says h=12 m=46
